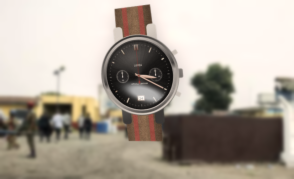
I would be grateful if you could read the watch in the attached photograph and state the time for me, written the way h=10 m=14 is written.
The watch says h=3 m=20
